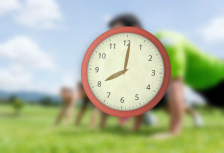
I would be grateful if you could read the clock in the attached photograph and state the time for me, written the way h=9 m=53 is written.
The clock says h=8 m=1
